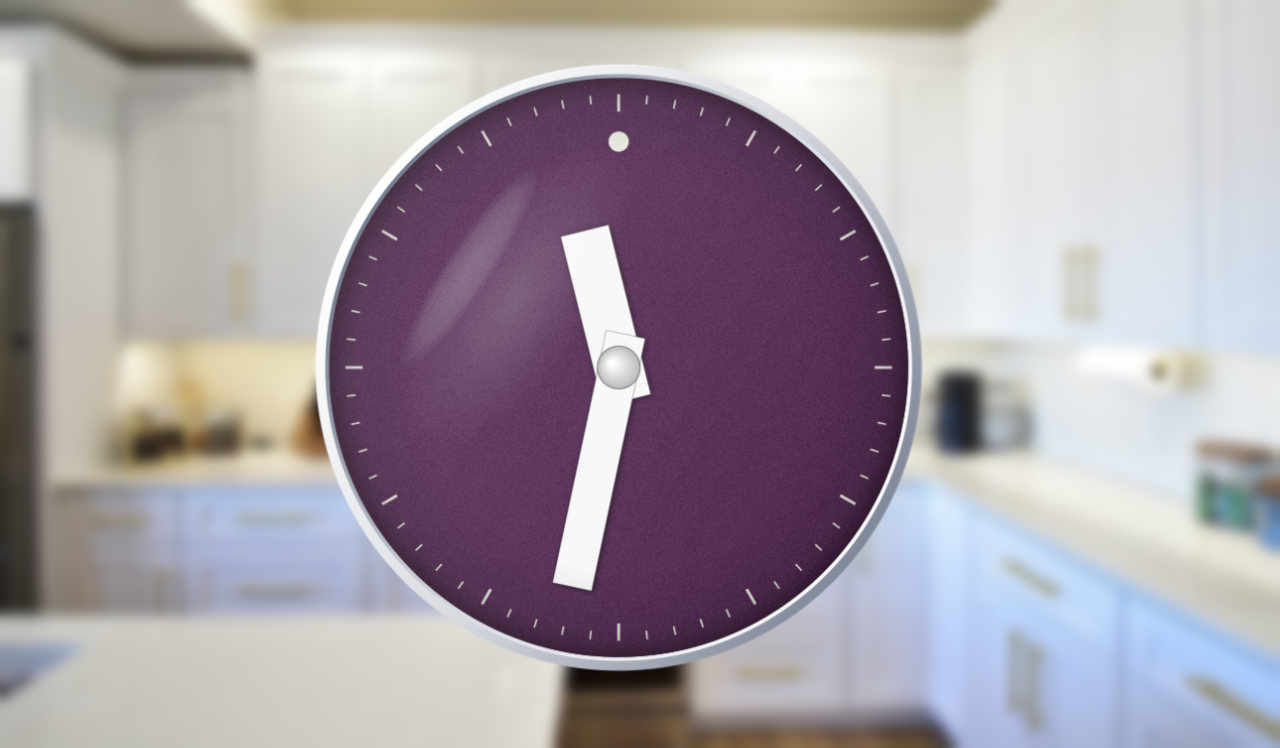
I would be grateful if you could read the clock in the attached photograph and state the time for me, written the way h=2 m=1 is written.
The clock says h=11 m=32
